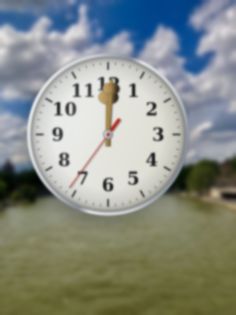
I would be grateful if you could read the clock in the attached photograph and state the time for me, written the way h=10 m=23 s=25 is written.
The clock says h=12 m=0 s=36
